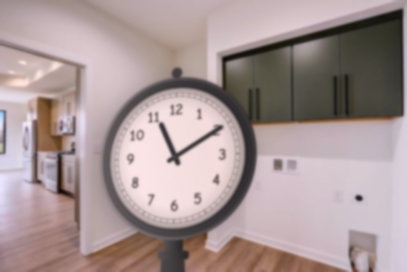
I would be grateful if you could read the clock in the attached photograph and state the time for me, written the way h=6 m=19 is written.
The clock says h=11 m=10
